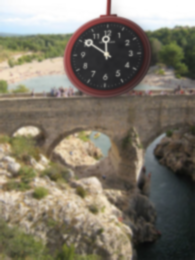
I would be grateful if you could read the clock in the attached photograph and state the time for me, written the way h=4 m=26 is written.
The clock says h=11 m=51
